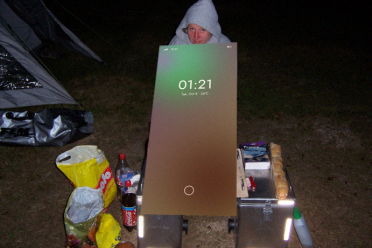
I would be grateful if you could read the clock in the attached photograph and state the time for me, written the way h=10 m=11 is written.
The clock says h=1 m=21
